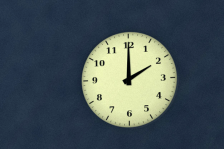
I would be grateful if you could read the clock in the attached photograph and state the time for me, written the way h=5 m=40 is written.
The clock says h=2 m=0
